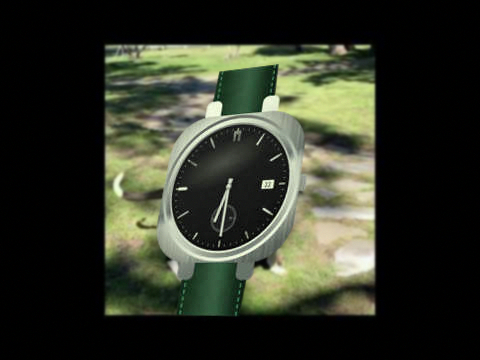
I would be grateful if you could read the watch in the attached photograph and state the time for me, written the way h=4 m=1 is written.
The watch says h=6 m=30
